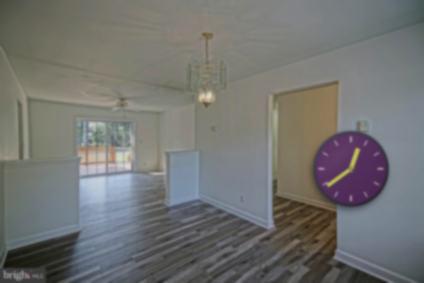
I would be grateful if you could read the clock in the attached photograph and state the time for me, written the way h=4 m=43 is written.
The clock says h=12 m=39
